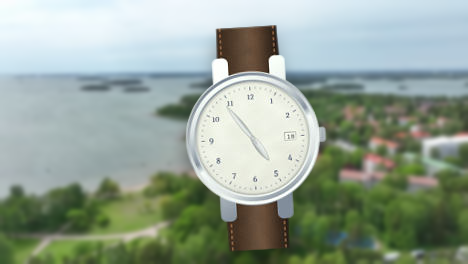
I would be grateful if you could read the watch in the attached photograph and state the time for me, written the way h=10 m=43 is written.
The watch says h=4 m=54
